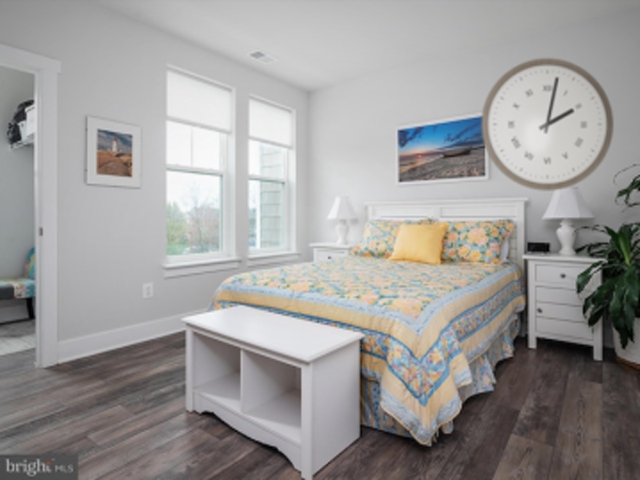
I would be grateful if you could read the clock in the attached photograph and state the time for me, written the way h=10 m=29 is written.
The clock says h=2 m=2
